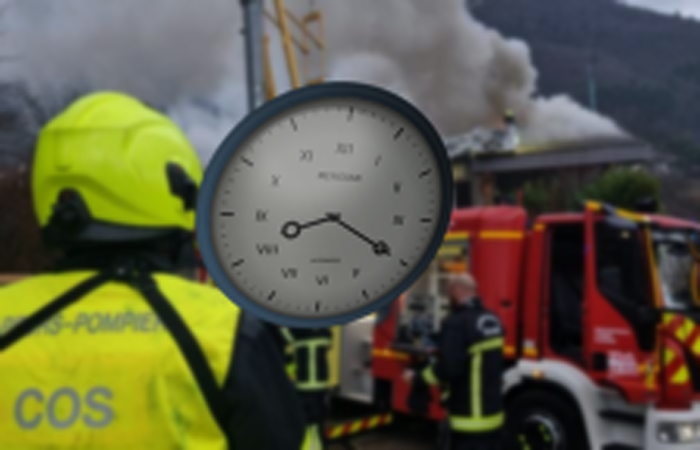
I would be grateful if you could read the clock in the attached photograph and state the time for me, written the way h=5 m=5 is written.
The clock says h=8 m=20
